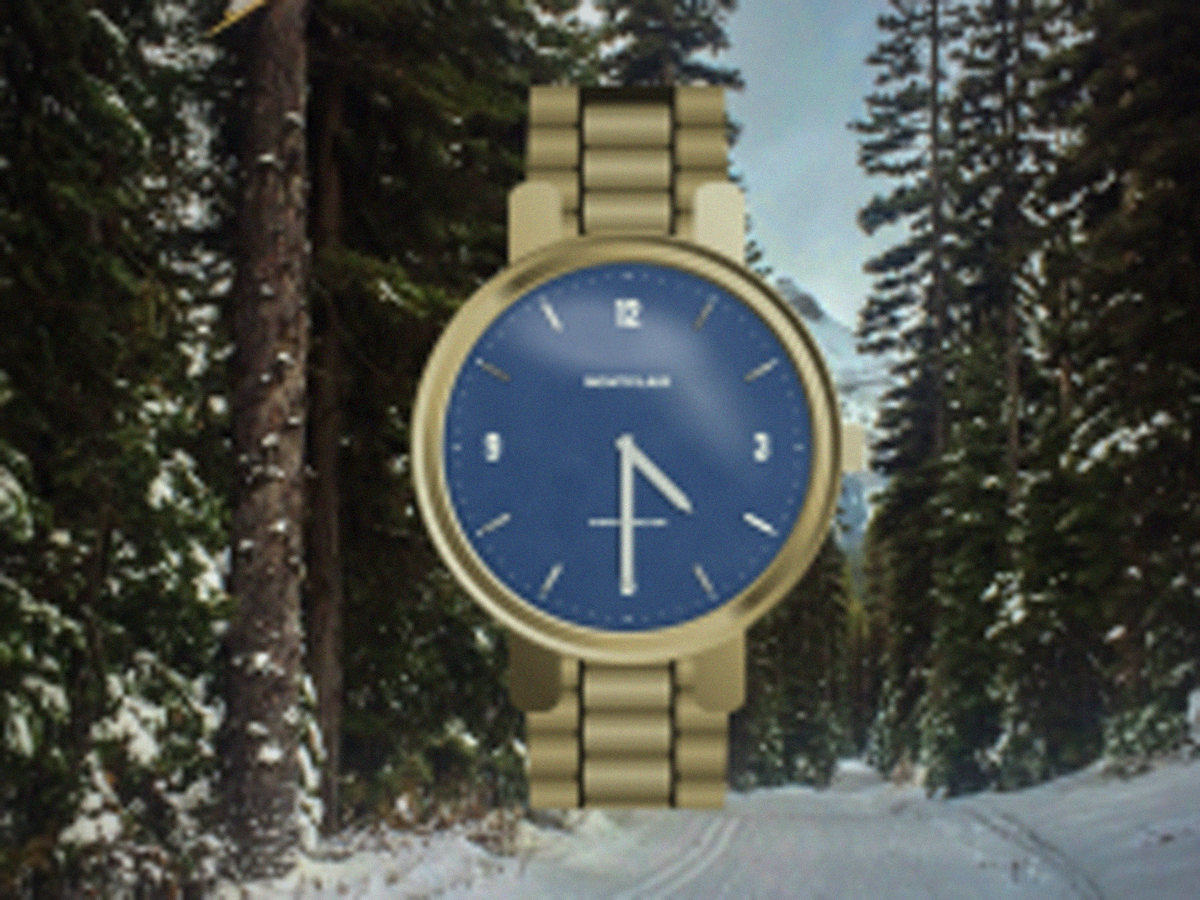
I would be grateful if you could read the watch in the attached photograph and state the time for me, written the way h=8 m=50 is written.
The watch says h=4 m=30
